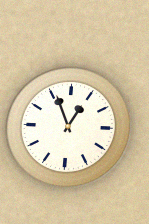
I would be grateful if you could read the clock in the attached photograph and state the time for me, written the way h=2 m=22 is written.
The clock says h=12 m=56
